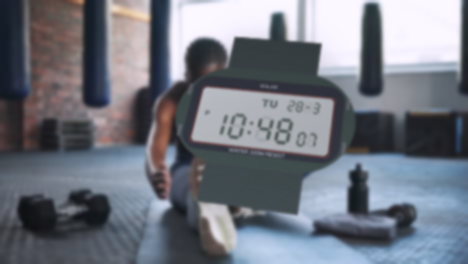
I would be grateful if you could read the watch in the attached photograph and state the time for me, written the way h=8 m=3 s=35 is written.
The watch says h=10 m=48 s=7
